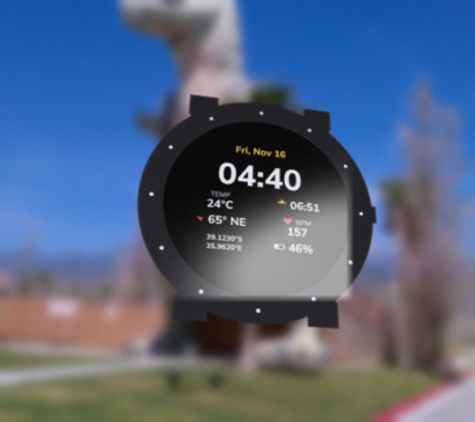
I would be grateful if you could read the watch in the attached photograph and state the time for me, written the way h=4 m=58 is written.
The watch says h=4 m=40
